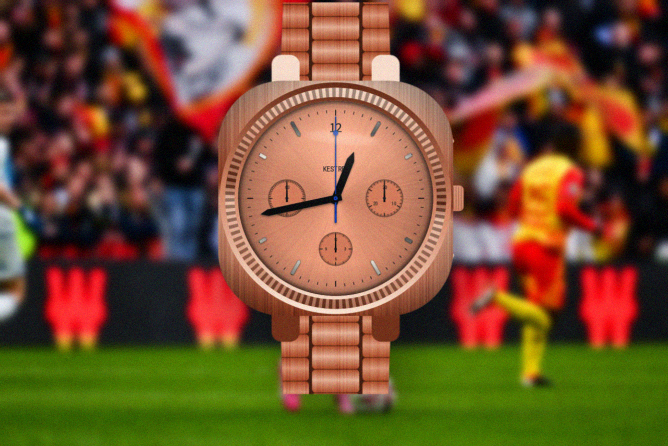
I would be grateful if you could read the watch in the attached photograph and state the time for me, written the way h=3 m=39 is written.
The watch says h=12 m=43
